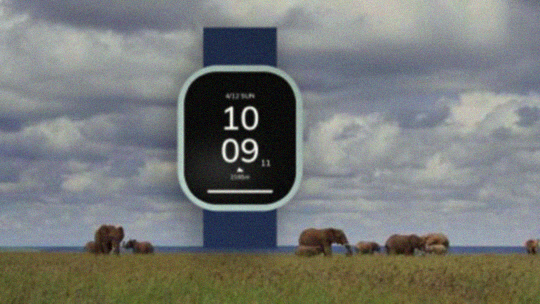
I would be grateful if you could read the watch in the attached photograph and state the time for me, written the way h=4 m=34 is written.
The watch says h=10 m=9
